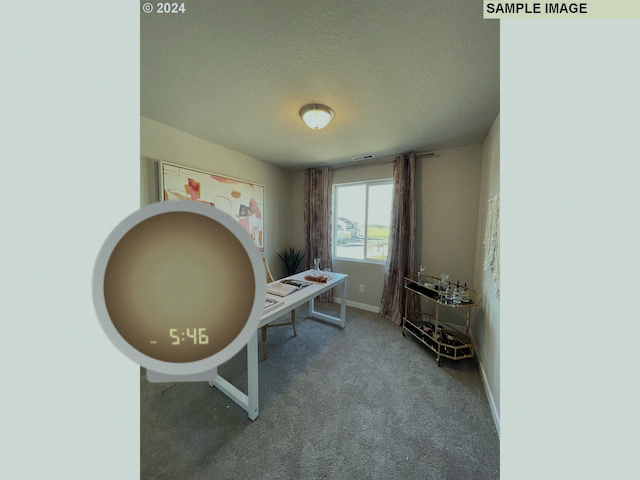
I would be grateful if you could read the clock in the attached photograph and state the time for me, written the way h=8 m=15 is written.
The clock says h=5 m=46
